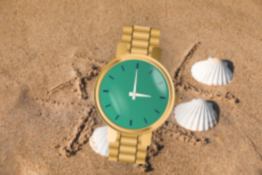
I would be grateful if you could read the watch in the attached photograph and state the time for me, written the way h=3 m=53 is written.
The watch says h=3 m=0
